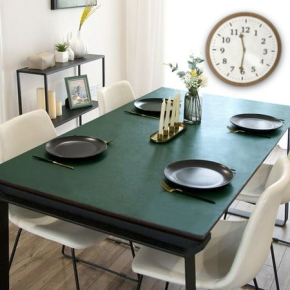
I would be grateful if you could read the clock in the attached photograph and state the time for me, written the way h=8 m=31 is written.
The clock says h=11 m=31
